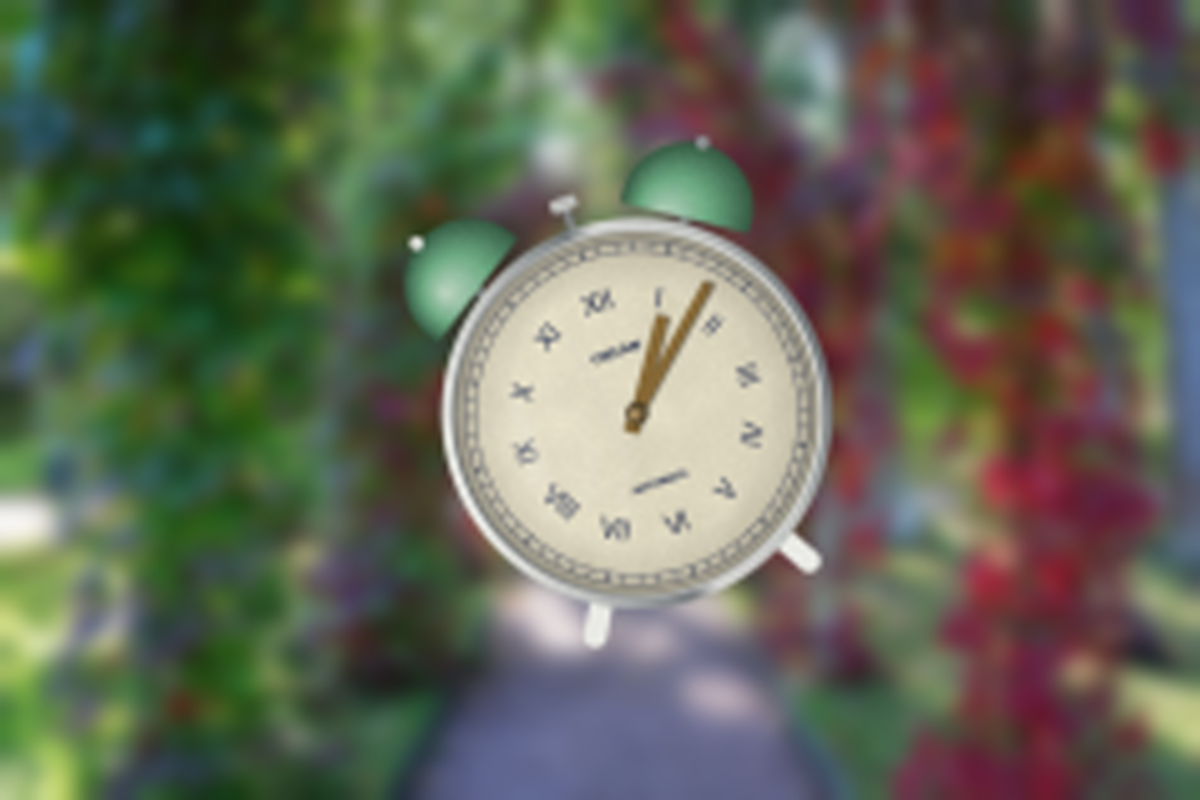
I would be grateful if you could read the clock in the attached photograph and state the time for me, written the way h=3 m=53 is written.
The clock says h=1 m=8
